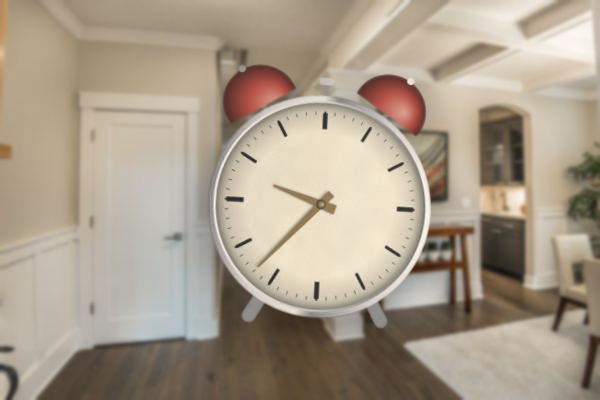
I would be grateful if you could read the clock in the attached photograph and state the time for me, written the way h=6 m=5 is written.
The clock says h=9 m=37
